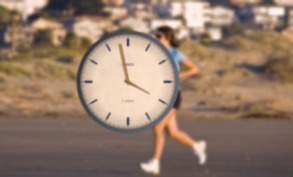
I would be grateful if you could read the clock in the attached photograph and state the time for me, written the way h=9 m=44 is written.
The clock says h=3 m=58
